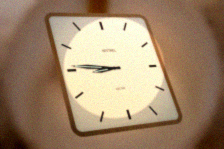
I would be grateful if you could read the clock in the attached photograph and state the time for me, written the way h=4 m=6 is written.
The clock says h=8 m=46
